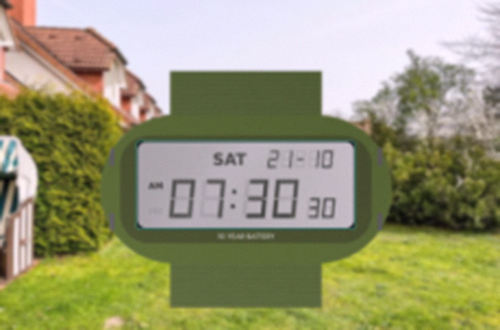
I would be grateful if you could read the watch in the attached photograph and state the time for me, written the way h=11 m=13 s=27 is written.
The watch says h=7 m=30 s=30
